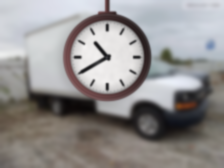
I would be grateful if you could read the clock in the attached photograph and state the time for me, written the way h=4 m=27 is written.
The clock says h=10 m=40
